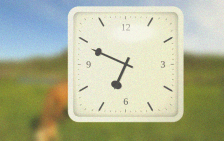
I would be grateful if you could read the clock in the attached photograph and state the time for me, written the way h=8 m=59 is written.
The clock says h=6 m=49
